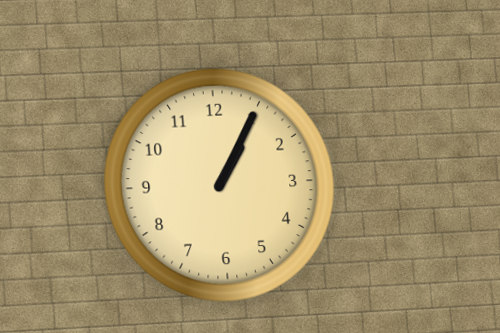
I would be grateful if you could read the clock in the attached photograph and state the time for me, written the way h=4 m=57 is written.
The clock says h=1 m=5
